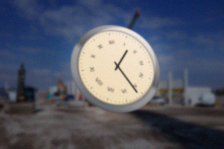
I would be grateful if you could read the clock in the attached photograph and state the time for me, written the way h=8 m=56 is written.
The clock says h=1 m=26
